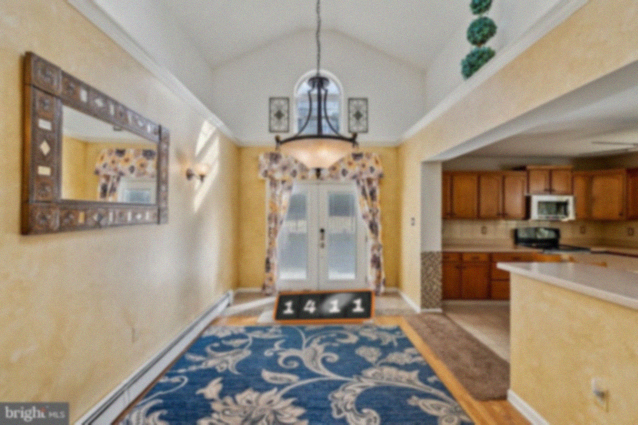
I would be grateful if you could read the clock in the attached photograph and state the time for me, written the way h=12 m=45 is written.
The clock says h=14 m=11
